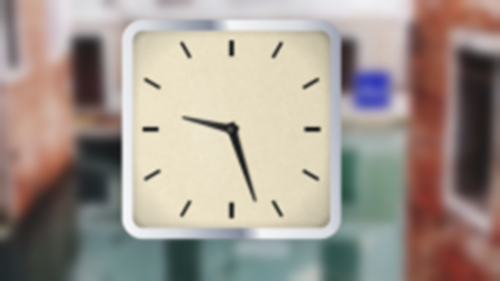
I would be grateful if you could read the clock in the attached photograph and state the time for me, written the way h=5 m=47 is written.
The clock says h=9 m=27
